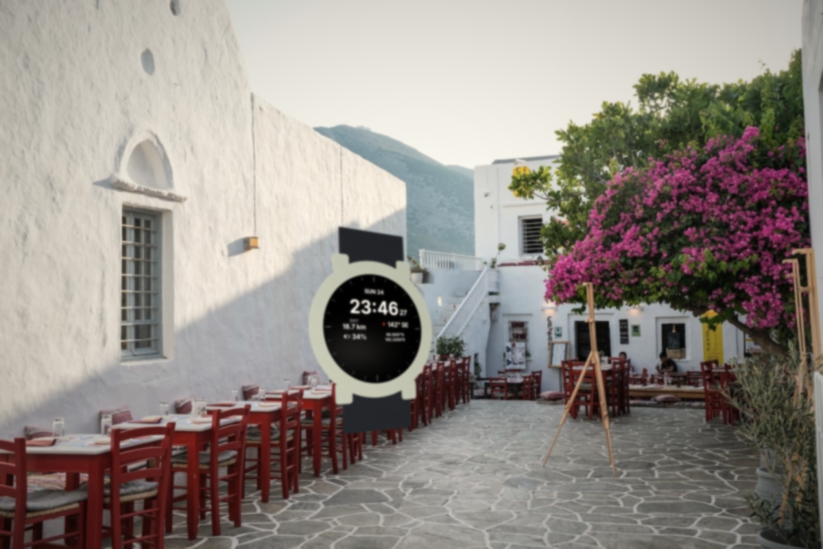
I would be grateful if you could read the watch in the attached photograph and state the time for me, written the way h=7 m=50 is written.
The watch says h=23 m=46
